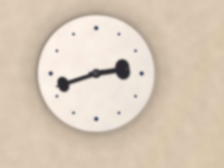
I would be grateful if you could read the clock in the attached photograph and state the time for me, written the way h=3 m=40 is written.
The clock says h=2 m=42
